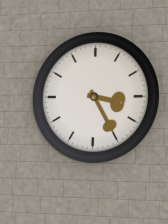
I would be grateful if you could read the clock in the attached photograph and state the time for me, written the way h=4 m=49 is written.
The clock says h=3 m=25
